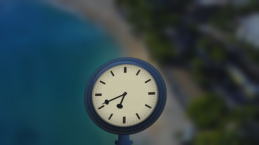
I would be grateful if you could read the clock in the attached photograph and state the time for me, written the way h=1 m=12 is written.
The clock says h=6 m=41
